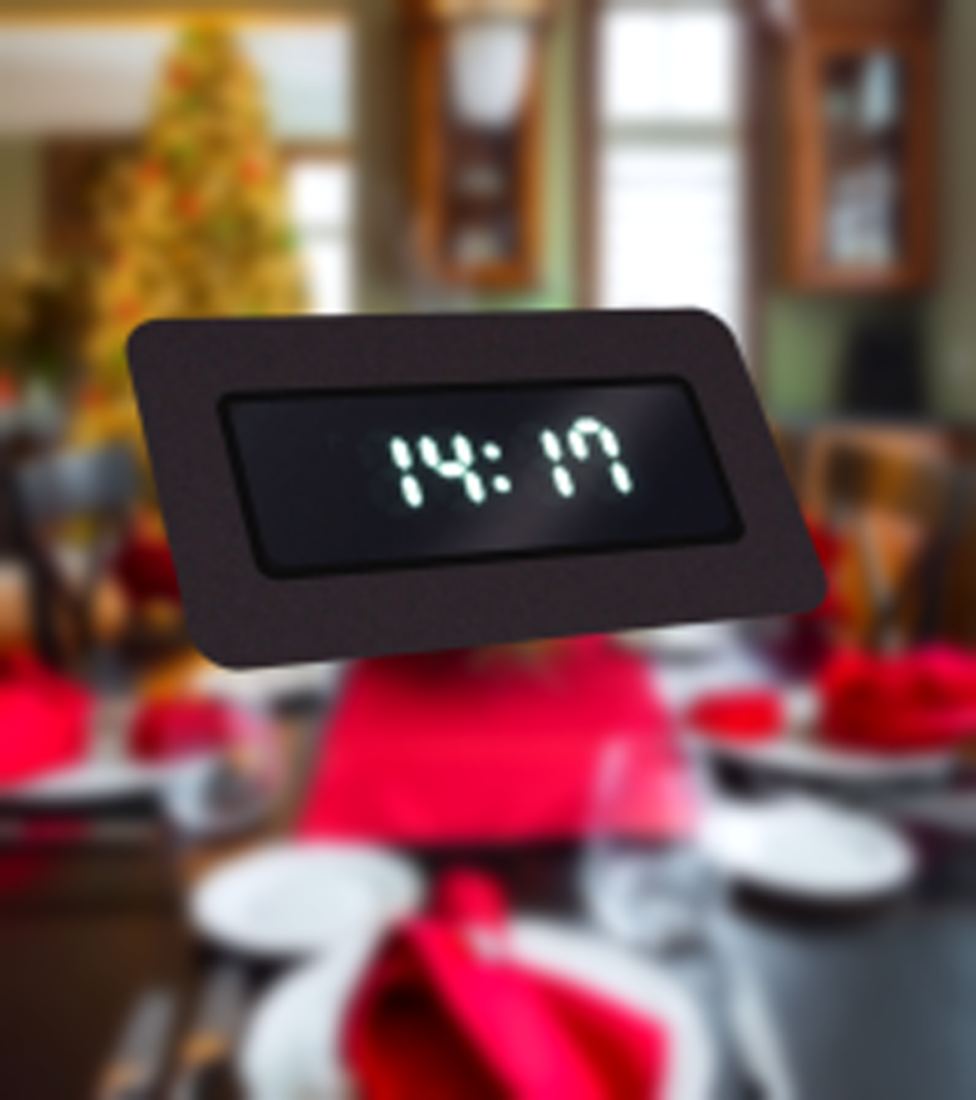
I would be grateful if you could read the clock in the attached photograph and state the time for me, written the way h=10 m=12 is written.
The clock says h=14 m=17
